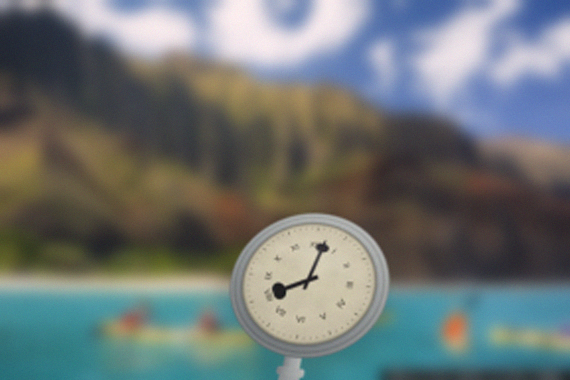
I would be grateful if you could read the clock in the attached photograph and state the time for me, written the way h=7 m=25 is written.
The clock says h=8 m=2
